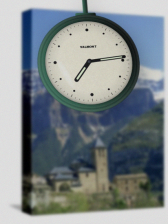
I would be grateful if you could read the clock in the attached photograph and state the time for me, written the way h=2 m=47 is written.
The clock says h=7 m=14
